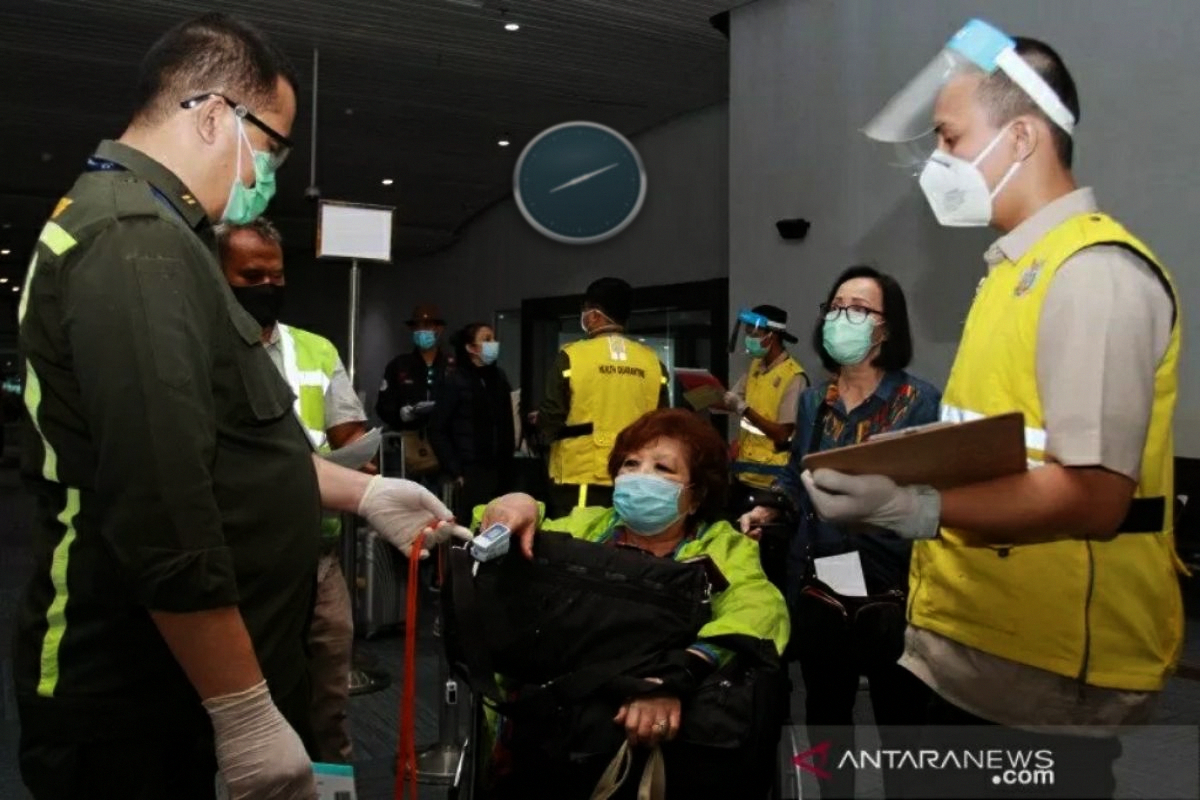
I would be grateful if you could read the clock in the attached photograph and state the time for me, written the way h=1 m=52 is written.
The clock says h=8 m=11
